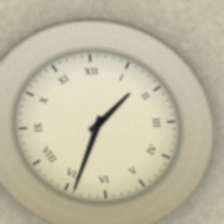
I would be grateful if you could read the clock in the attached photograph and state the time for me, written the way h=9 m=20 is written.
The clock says h=1 m=34
